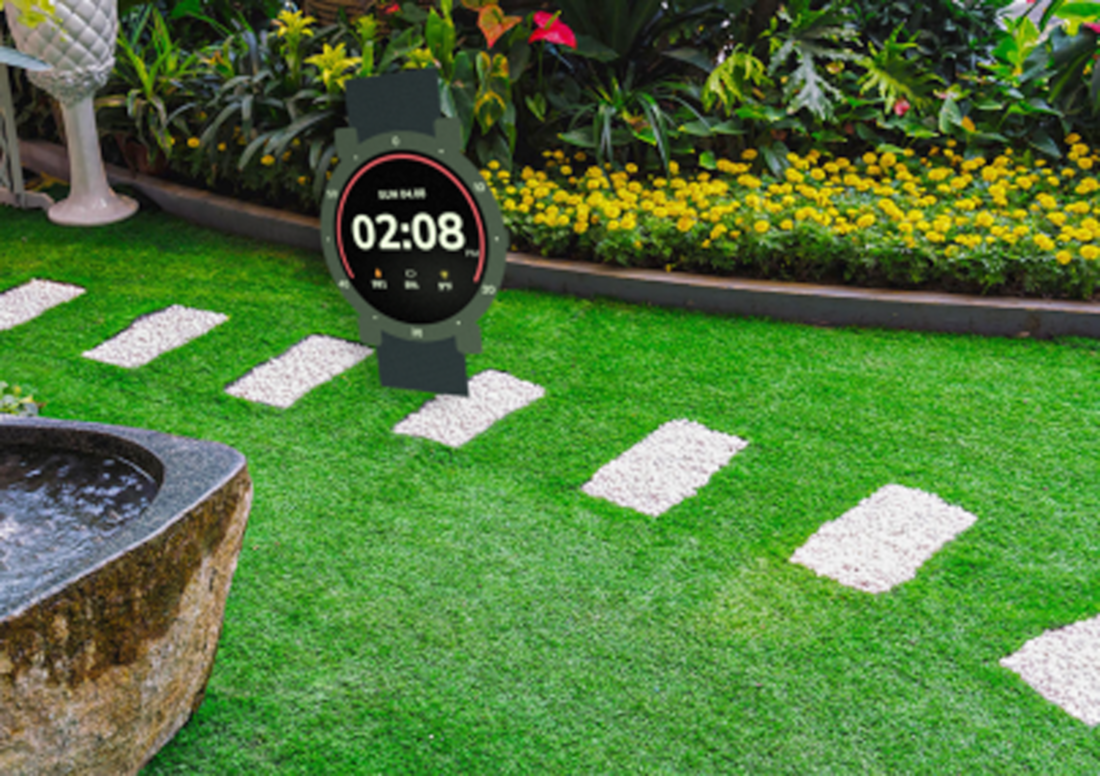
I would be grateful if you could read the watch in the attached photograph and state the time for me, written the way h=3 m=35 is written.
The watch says h=2 m=8
